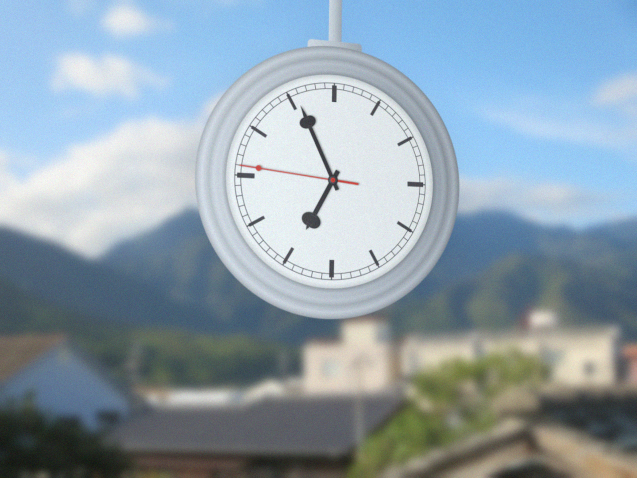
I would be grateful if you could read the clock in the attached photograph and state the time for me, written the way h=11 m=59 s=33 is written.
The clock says h=6 m=55 s=46
